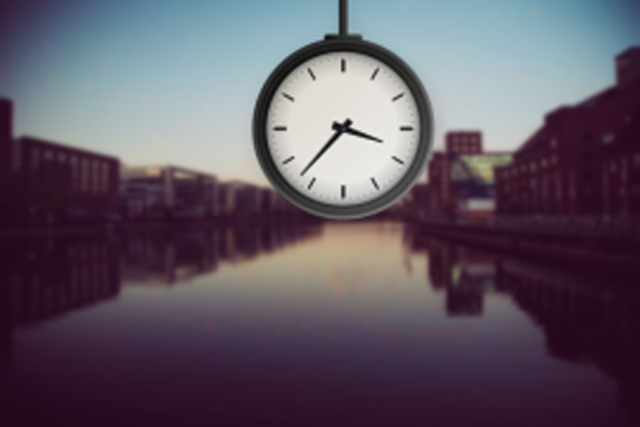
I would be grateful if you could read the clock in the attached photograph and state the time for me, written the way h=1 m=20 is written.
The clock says h=3 m=37
